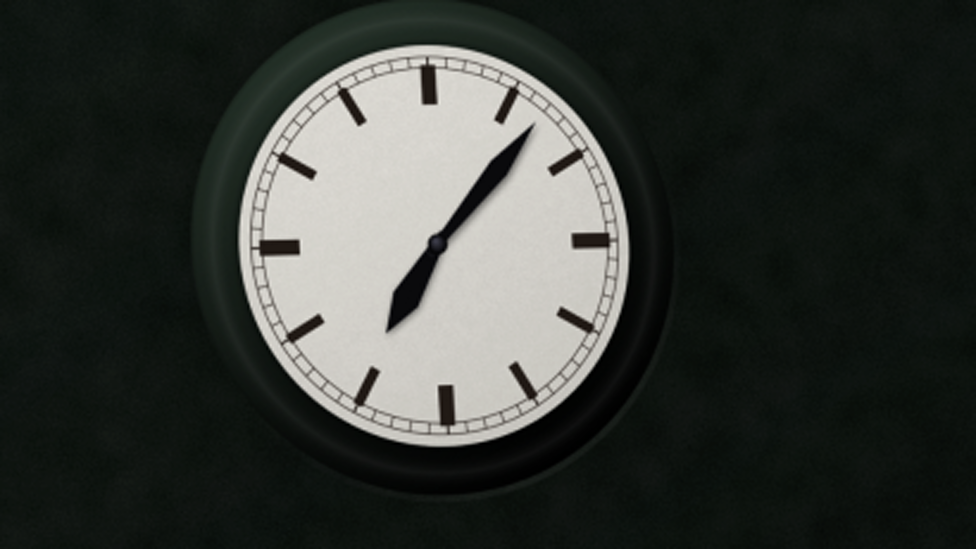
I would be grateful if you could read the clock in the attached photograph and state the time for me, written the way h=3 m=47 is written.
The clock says h=7 m=7
